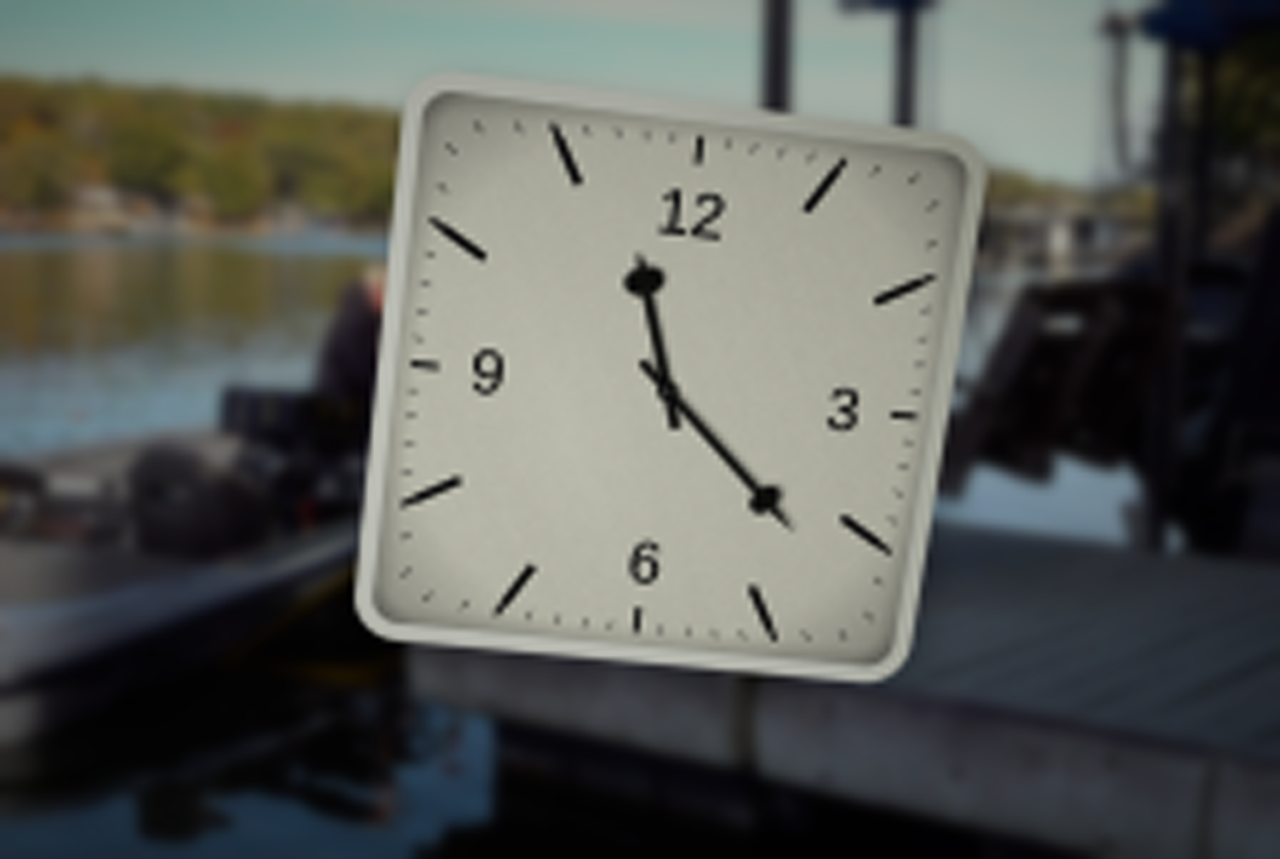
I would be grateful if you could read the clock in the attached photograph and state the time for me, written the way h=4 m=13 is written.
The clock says h=11 m=22
